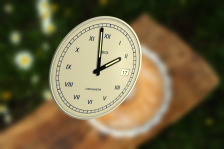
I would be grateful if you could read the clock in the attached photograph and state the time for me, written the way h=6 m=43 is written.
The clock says h=1 m=58
